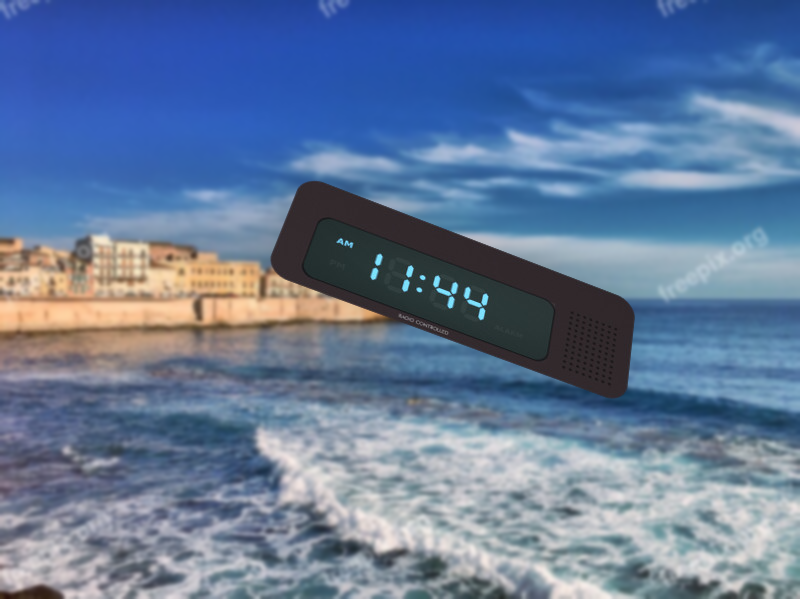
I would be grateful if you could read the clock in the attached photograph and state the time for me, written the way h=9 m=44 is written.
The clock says h=11 m=44
